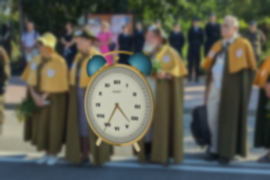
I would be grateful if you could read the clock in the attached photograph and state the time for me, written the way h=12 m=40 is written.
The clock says h=4 m=35
